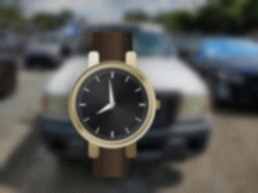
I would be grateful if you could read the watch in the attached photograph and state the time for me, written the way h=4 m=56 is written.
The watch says h=7 m=59
